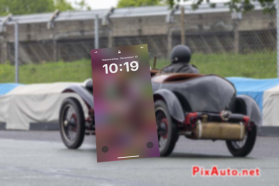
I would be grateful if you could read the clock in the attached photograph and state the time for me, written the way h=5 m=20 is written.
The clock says h=10 m=19
